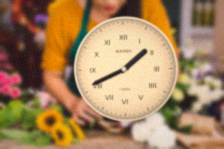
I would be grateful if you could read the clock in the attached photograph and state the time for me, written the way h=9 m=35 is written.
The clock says h=1 m=41
